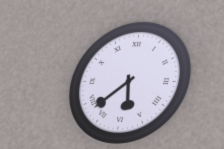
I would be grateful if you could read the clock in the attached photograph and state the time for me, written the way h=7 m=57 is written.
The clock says h=5 m=38
